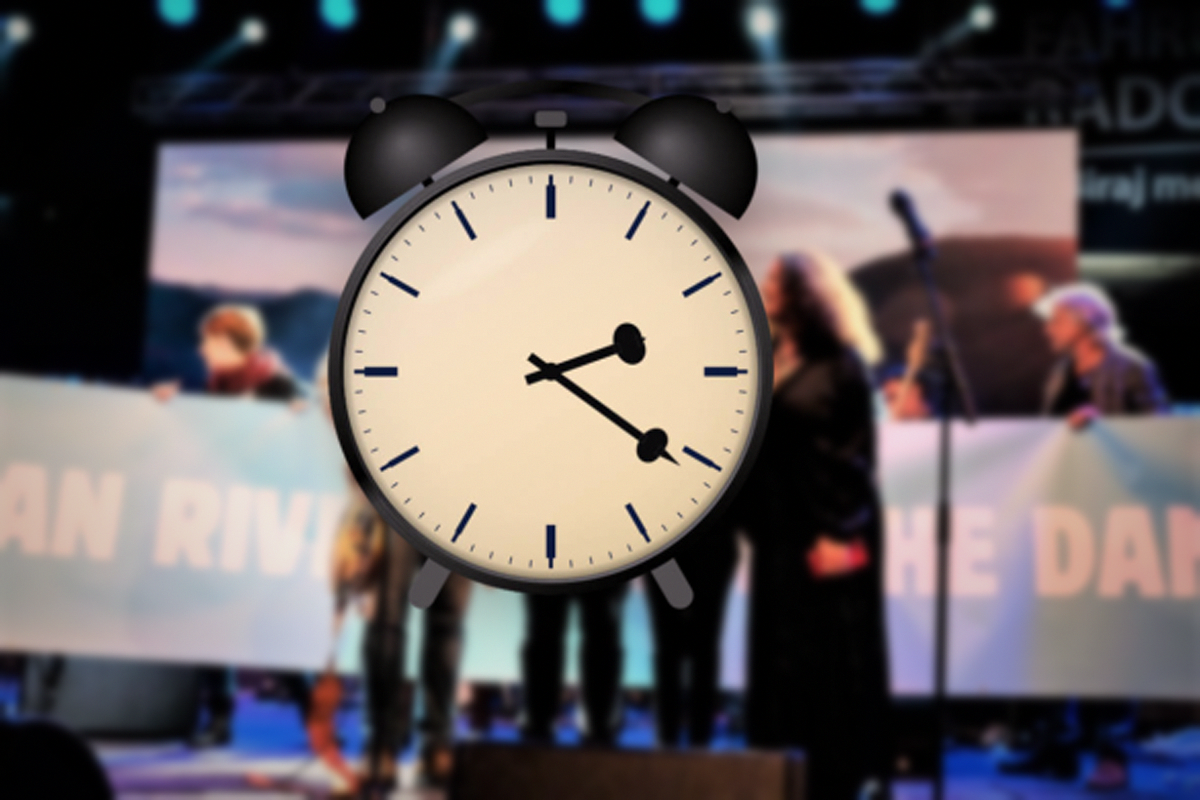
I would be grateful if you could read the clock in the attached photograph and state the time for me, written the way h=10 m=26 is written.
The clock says h=2 m=21
